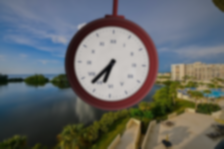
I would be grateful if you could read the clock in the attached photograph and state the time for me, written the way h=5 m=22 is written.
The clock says h=6 m=37
